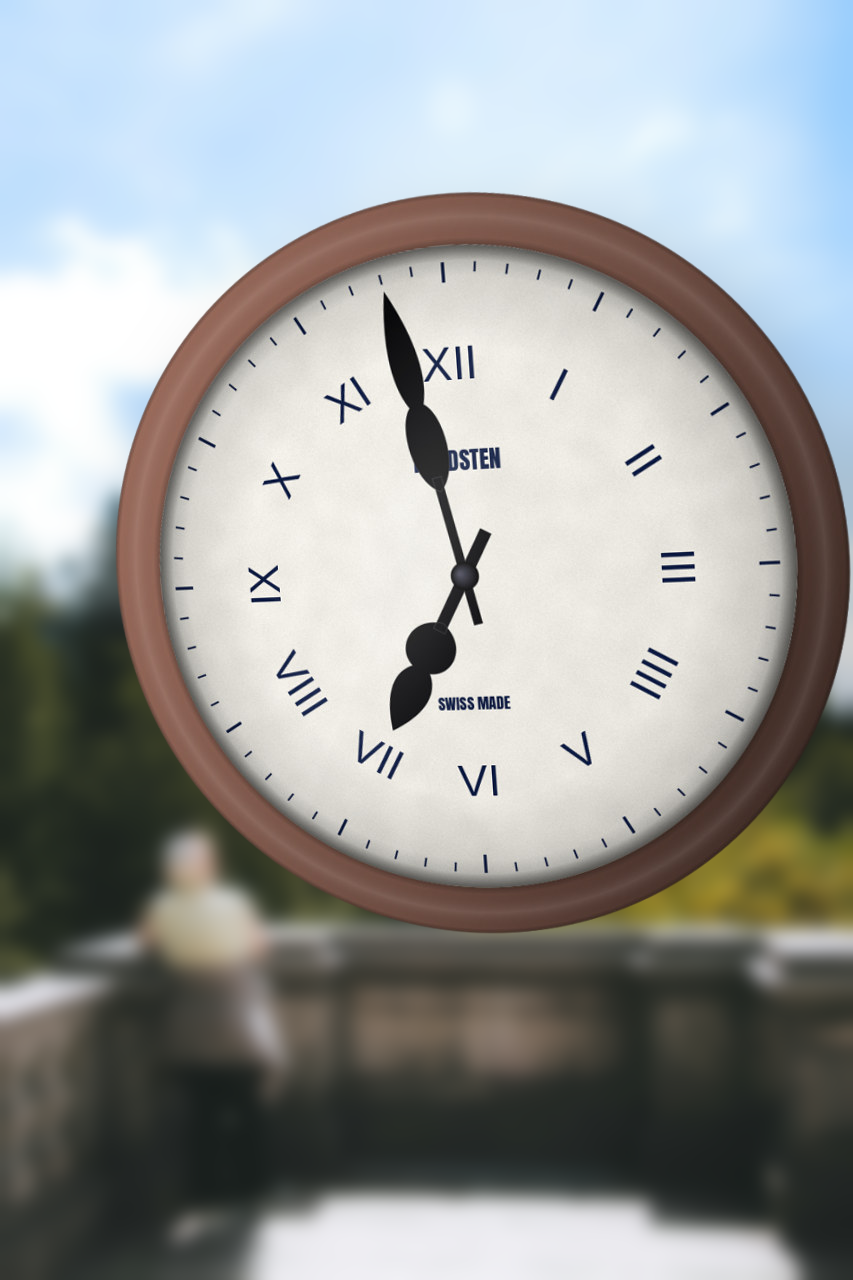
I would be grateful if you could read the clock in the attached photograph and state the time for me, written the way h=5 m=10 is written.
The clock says h=6 m=58
